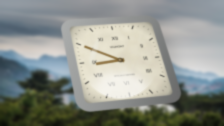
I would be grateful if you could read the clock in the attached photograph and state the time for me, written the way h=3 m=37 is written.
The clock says h=8 m=50
